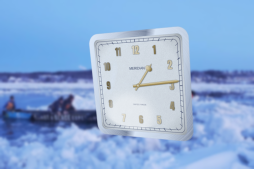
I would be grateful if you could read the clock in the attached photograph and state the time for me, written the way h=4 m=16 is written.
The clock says h=1 m=14
